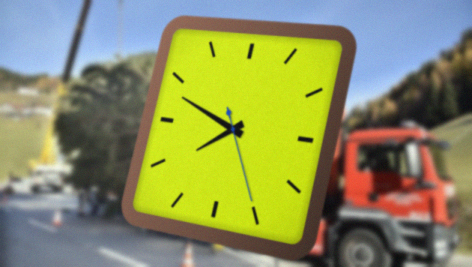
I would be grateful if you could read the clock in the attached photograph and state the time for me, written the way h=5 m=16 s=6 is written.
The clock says h=7 m=48 s=25
